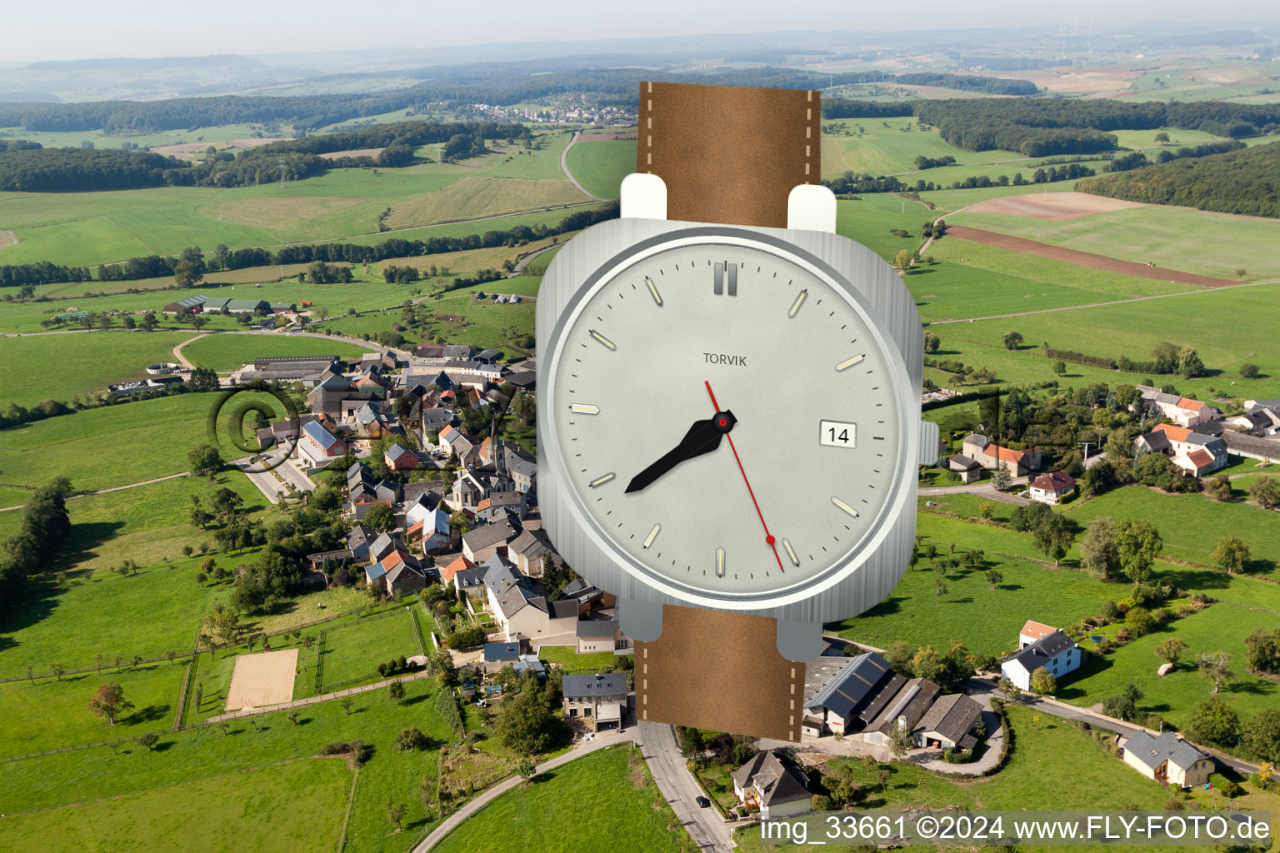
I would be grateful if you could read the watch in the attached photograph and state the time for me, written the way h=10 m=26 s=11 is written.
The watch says h=7 m=38 s=26
